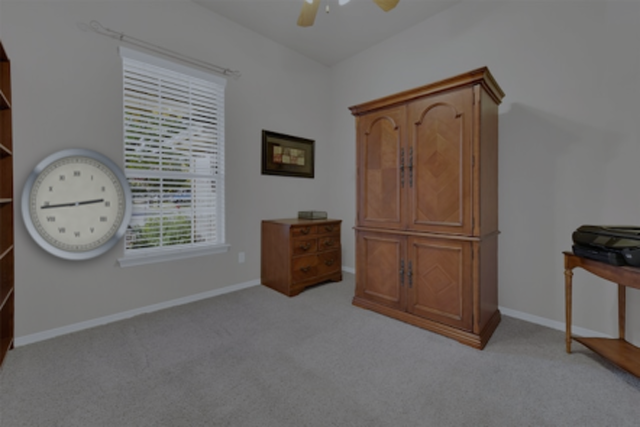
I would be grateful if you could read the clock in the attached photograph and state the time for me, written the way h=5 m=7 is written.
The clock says h=2 m=44
